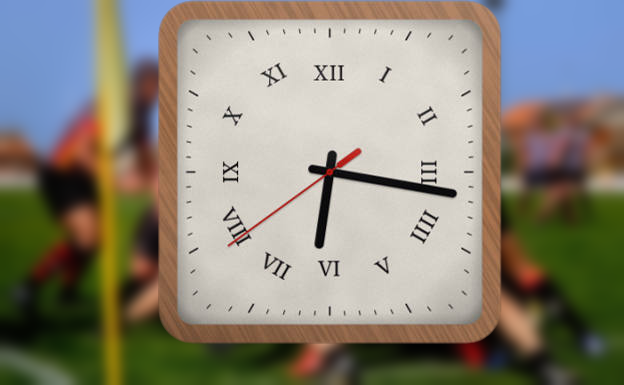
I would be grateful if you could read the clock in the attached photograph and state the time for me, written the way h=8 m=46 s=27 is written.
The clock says h=6 m=16 s=39
